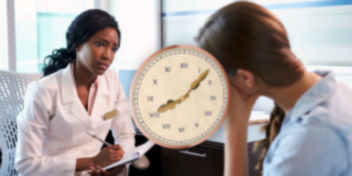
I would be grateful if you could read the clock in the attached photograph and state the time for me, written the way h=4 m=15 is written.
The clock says h=8 m=7
